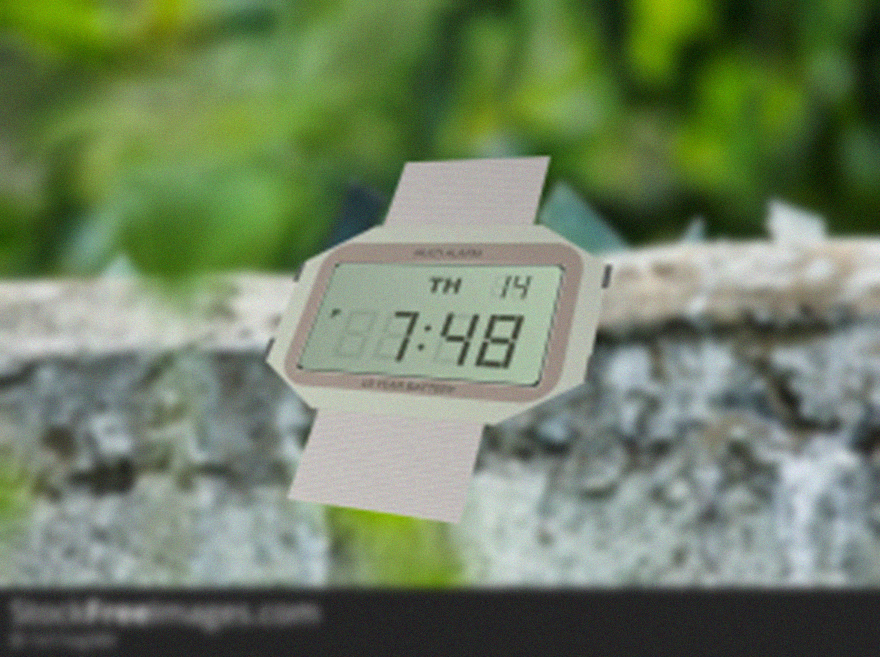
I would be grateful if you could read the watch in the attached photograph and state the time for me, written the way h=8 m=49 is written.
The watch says h=7 m=48
